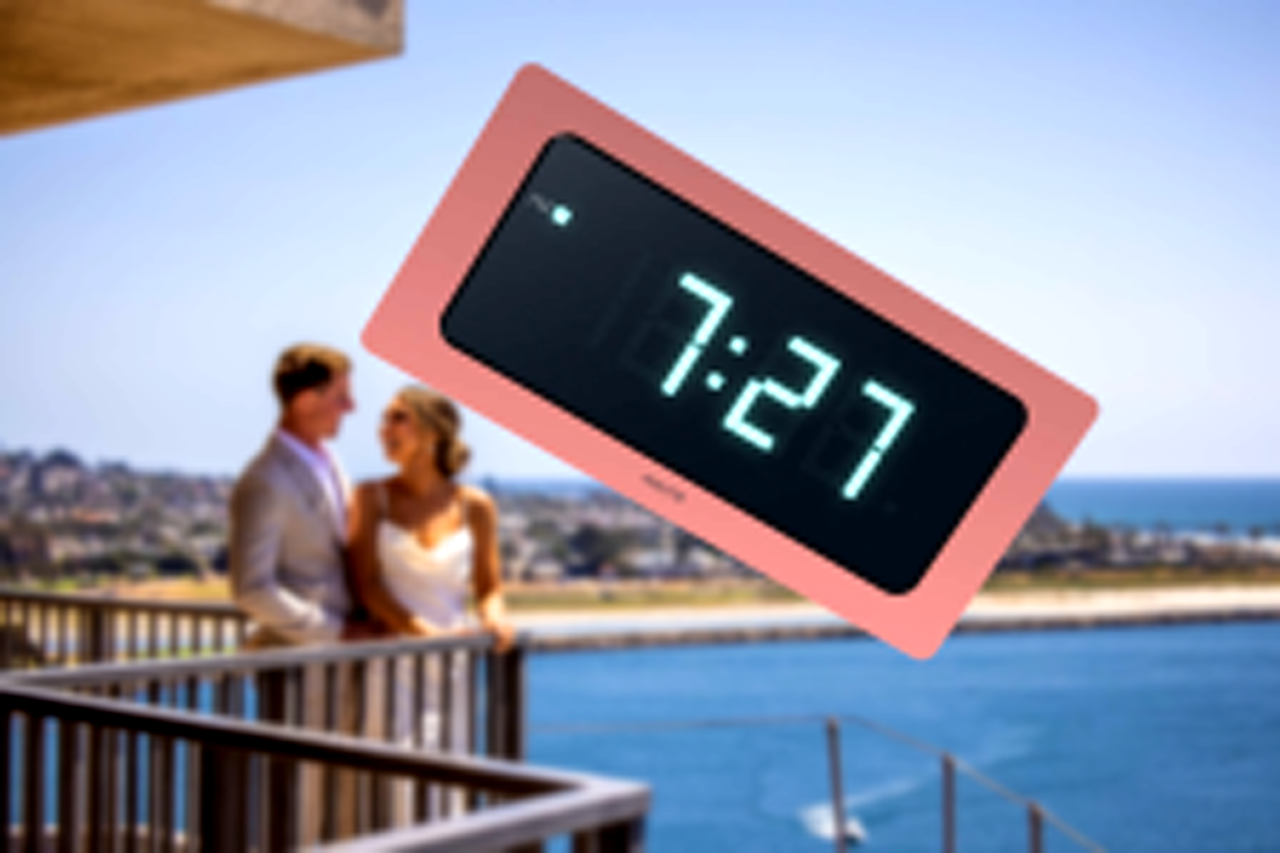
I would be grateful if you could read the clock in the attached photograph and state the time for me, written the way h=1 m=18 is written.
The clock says h=7 m=27
